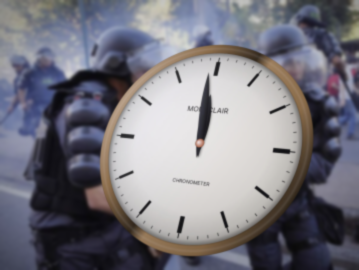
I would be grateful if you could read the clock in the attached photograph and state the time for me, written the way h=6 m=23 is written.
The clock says h=11 m=59
